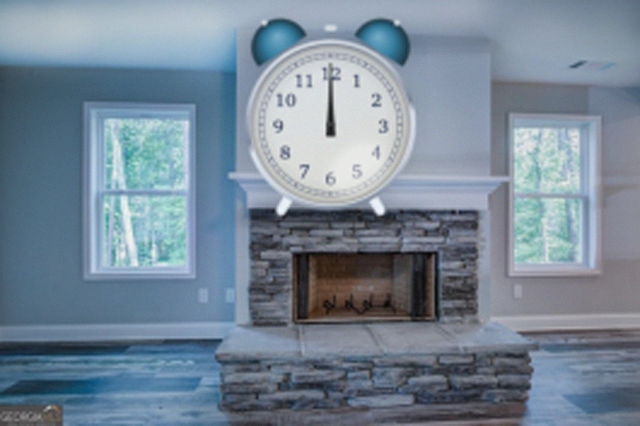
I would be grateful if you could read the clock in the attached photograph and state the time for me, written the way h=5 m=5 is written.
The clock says h=12 m=0
